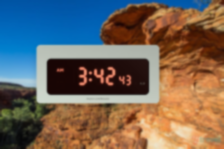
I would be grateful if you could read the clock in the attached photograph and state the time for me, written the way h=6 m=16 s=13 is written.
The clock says h=3 m=42 s=43
